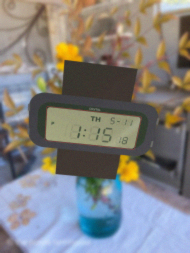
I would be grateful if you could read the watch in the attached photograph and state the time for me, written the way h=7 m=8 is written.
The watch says h=1 m=15
